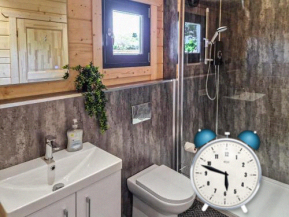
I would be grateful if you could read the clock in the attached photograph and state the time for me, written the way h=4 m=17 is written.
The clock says h=5 m=48
